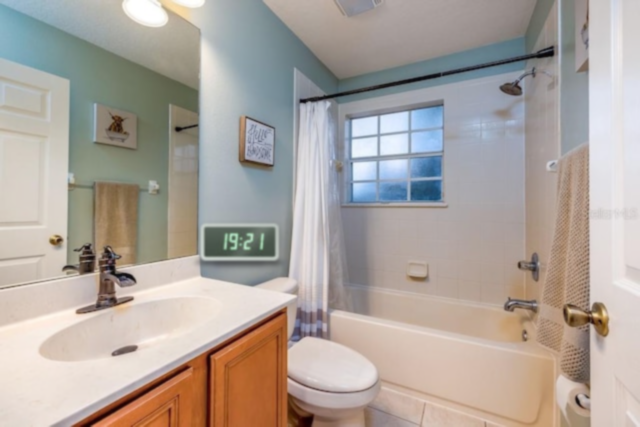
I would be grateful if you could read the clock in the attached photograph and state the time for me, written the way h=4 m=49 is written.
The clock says h=19 m=21
